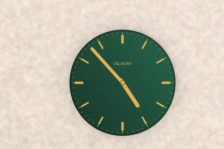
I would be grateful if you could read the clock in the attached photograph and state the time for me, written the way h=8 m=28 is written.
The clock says h=4 m=53
